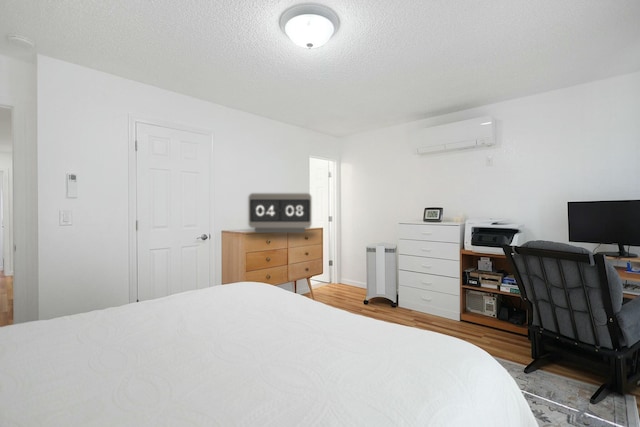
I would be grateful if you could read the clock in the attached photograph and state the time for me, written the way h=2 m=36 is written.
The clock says h=4 m=8
